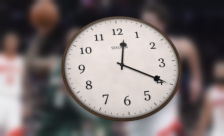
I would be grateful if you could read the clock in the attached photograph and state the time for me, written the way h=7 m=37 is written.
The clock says h=12 m=20
